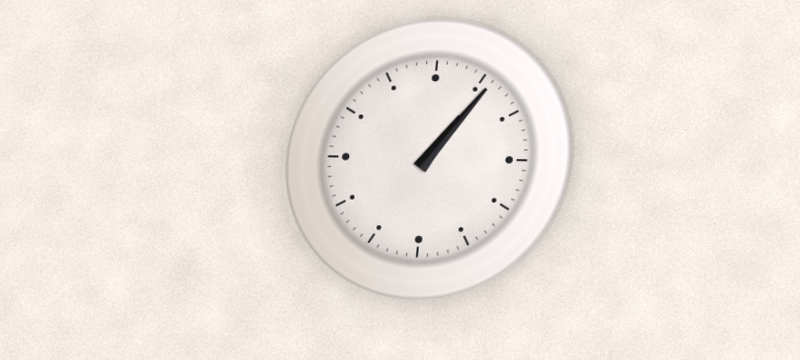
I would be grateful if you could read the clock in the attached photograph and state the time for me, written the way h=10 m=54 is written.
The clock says h=1 m=6
